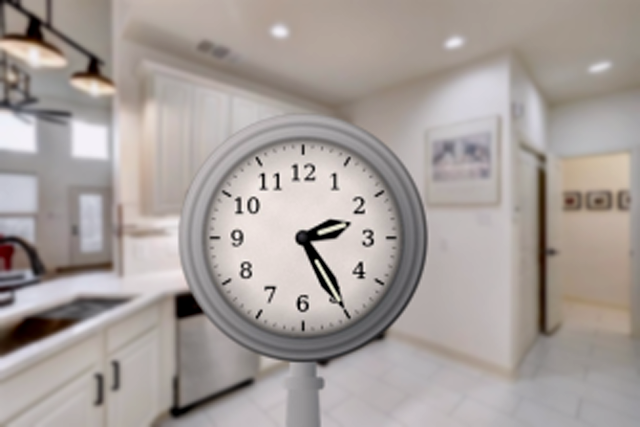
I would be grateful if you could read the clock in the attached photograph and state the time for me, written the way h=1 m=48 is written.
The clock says h=2 m=25
